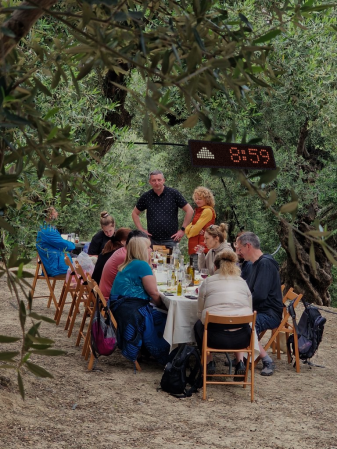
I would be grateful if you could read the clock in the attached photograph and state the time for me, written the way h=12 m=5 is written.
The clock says h=8 m=59
